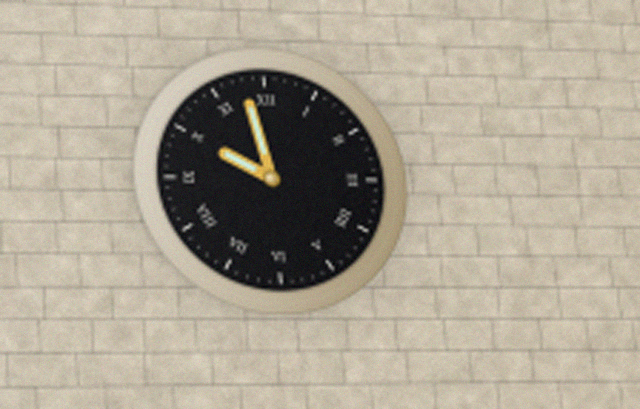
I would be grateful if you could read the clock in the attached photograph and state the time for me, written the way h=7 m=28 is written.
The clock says h=9 m=58
